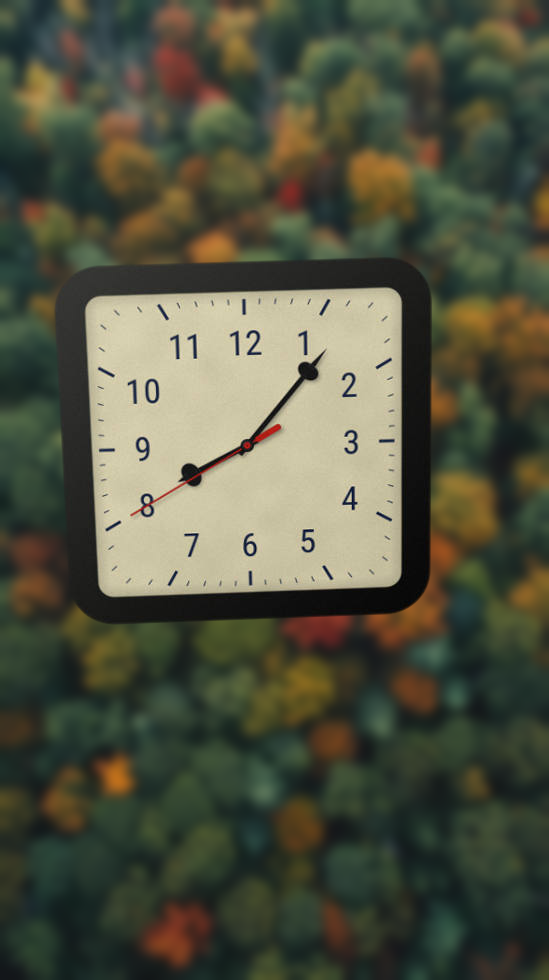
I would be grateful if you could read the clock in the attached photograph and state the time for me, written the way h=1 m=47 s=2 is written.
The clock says h=8 m=6 s=40
